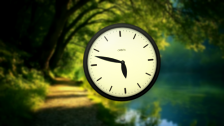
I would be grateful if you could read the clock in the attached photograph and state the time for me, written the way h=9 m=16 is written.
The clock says h=5 m=48
